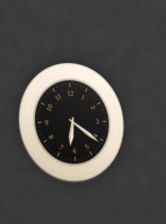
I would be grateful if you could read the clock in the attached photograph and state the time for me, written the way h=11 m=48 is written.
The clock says h=6 m=21
